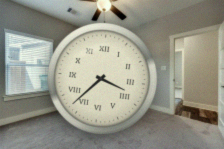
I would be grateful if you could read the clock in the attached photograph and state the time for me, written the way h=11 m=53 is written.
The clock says h=3 m=37
